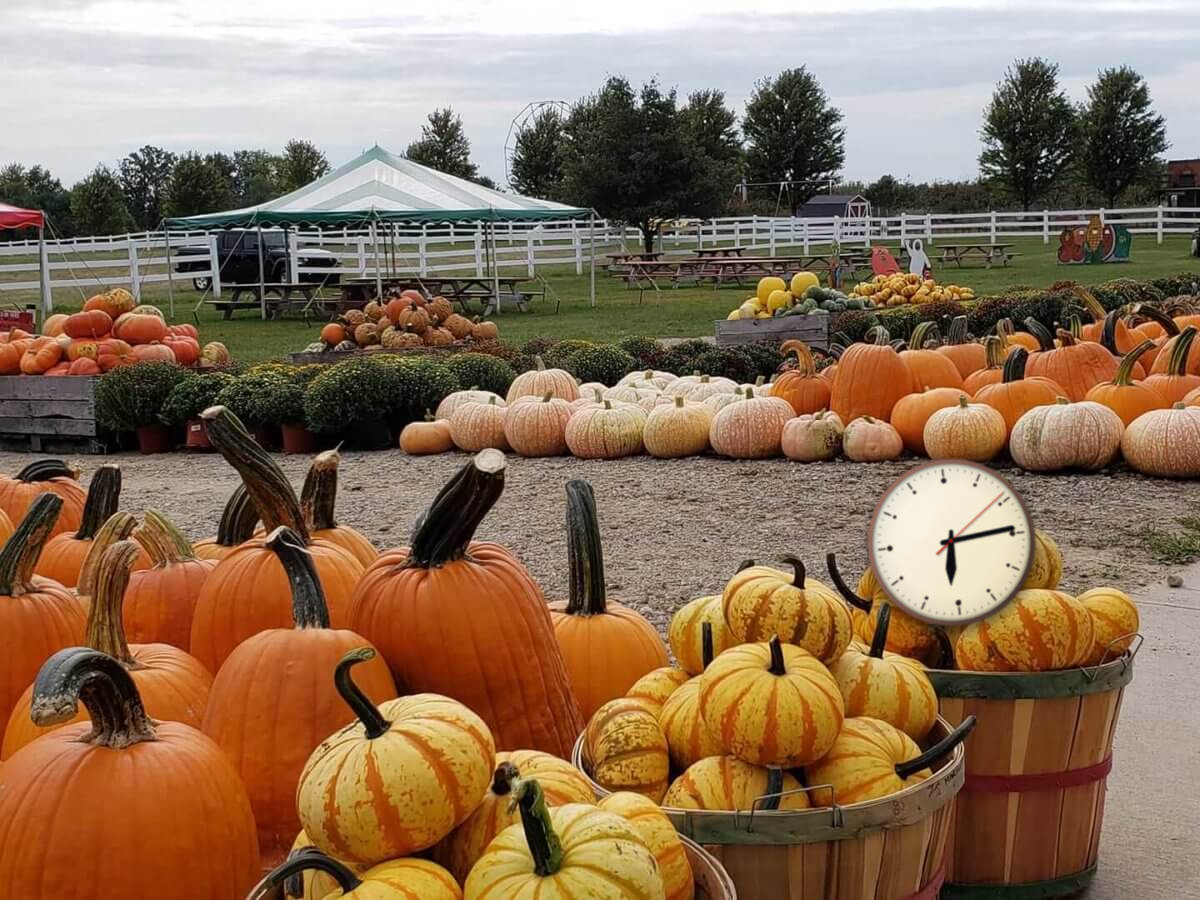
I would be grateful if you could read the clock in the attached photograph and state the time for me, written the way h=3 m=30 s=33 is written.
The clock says h=6 m=14 s=9
